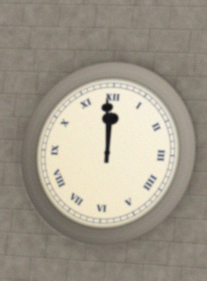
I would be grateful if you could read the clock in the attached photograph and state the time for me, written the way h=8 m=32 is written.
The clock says h=11 m=59
